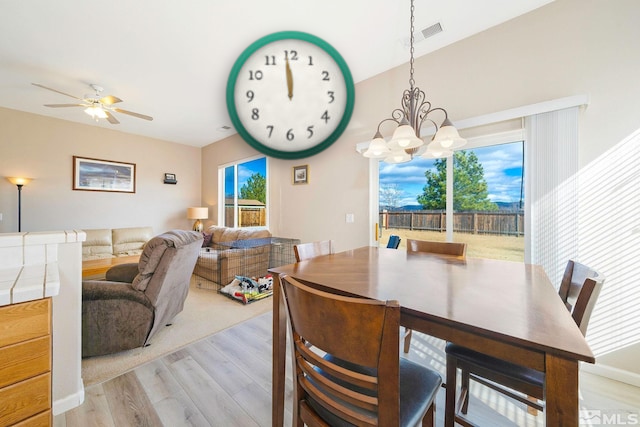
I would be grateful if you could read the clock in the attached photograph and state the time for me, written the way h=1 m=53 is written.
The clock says h=11 m=59
